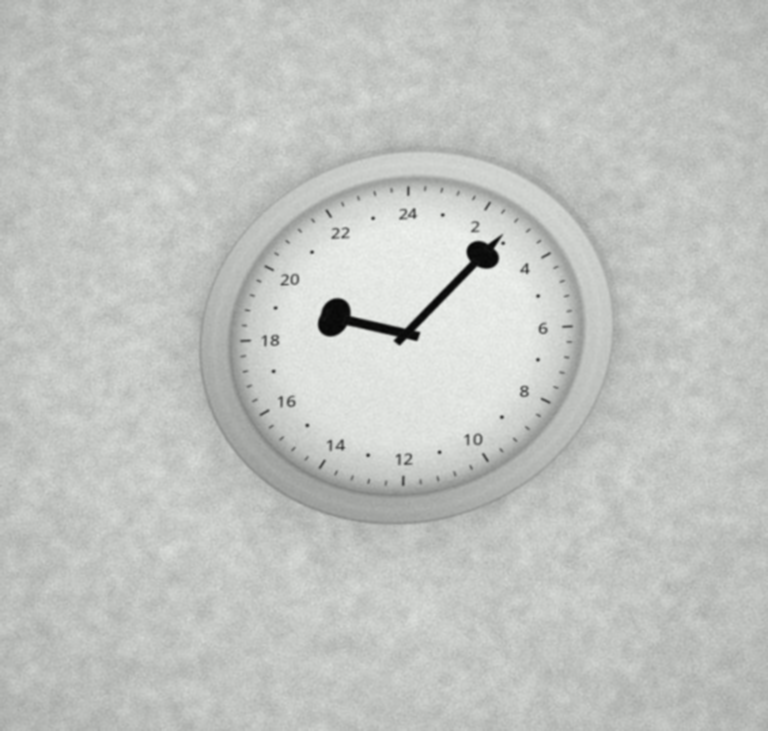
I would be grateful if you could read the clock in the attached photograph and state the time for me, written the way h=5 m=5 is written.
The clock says h=19 m=7
